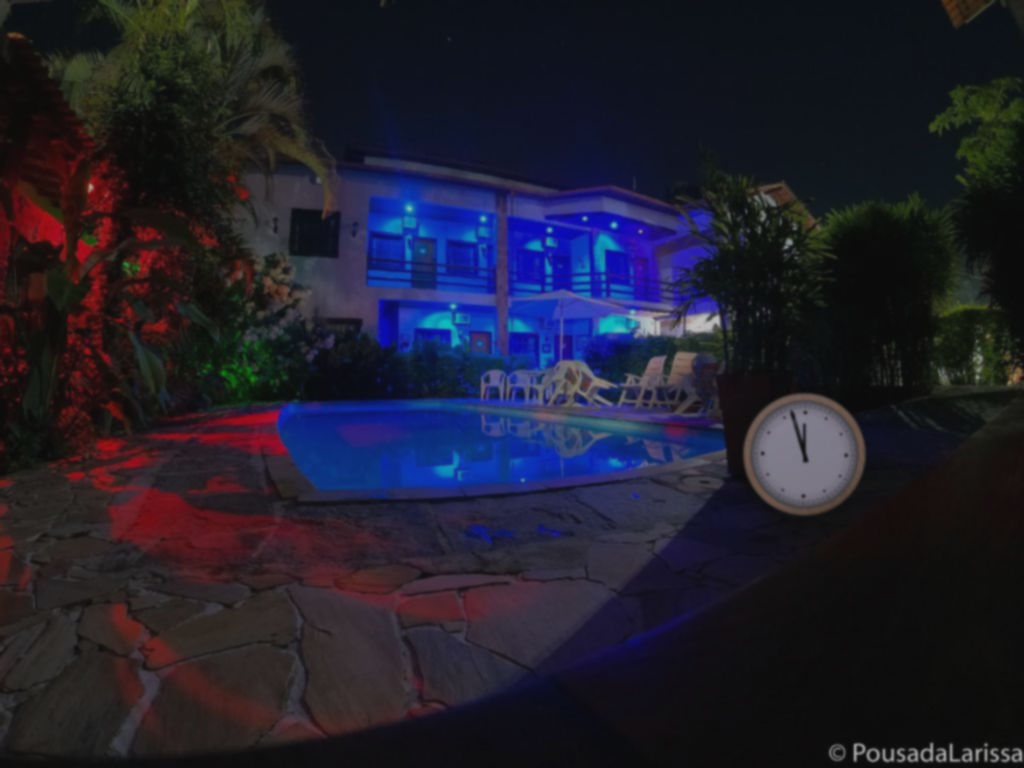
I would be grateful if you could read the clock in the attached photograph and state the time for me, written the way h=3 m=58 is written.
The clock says h=11 m=57
